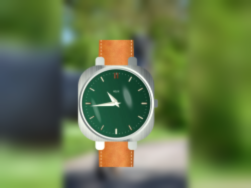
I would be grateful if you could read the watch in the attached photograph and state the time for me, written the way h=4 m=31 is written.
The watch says h=10 m=44
